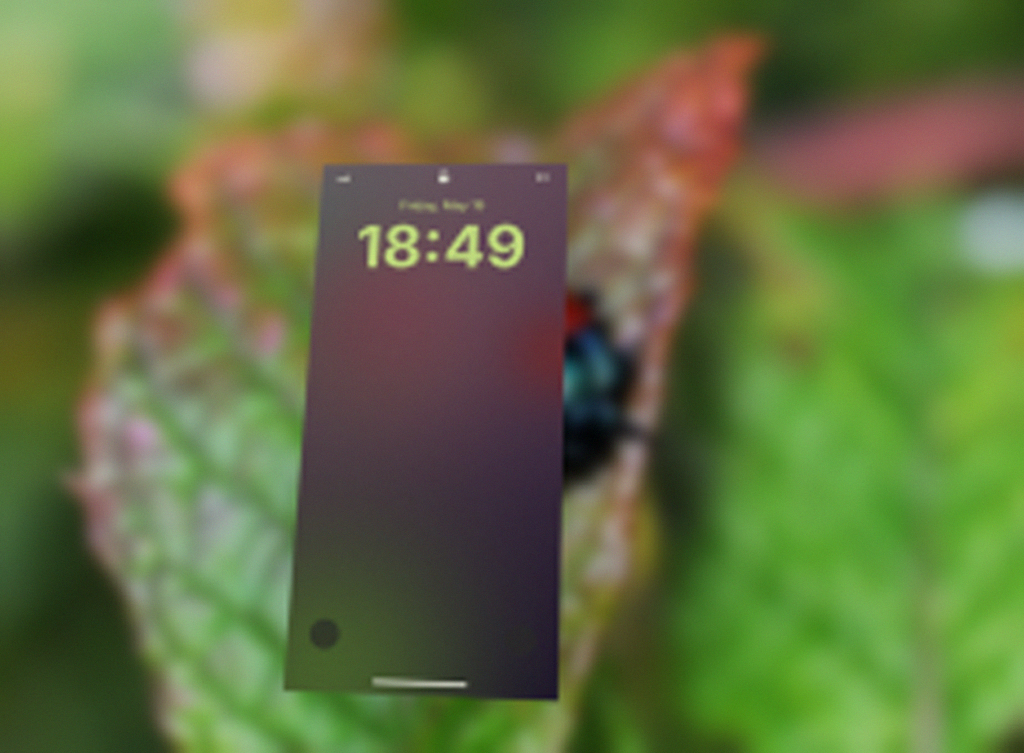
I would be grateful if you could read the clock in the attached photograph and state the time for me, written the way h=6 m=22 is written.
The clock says h=18 m=49
